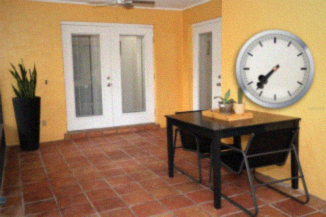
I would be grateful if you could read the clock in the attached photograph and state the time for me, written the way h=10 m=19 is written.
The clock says h=7 m=37
